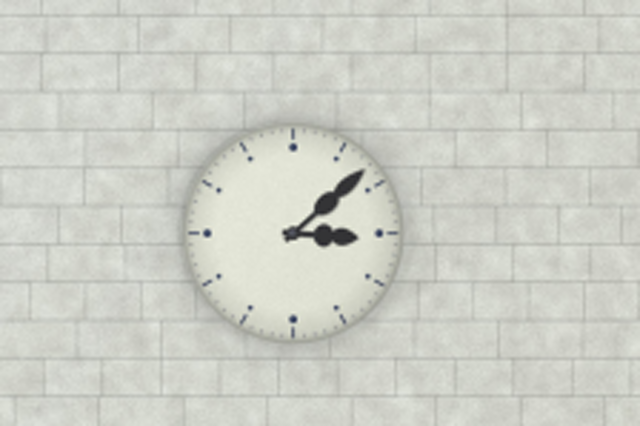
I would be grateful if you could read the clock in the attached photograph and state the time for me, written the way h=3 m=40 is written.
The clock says h=3 m=8
